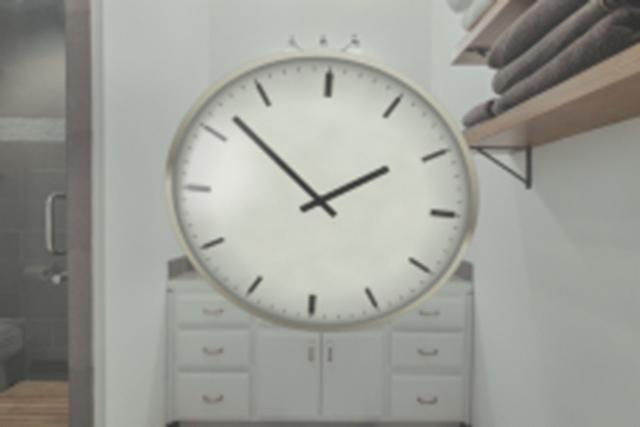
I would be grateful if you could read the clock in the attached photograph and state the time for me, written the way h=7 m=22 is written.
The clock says h=1 m=52
